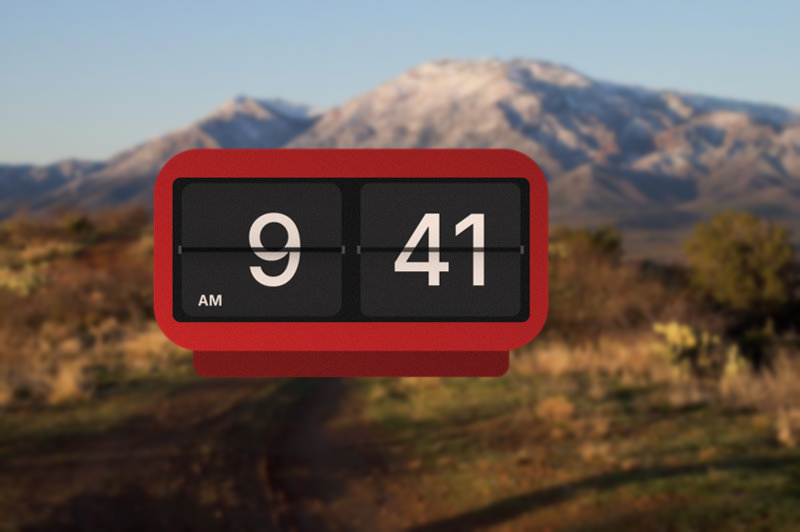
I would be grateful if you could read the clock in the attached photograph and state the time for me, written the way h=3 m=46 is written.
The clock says h=9 m=41
